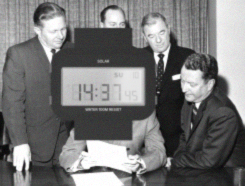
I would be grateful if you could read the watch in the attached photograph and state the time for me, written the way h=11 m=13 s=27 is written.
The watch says h=14 m=37 s=45
